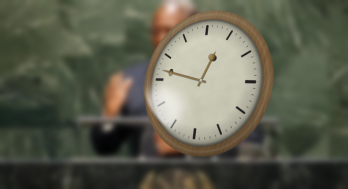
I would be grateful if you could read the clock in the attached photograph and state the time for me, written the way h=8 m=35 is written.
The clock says h=12 m=47
